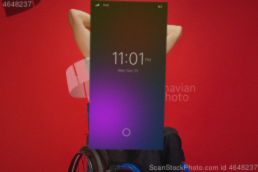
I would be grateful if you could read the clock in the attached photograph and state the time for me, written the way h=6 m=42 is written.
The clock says h=11 m=1
